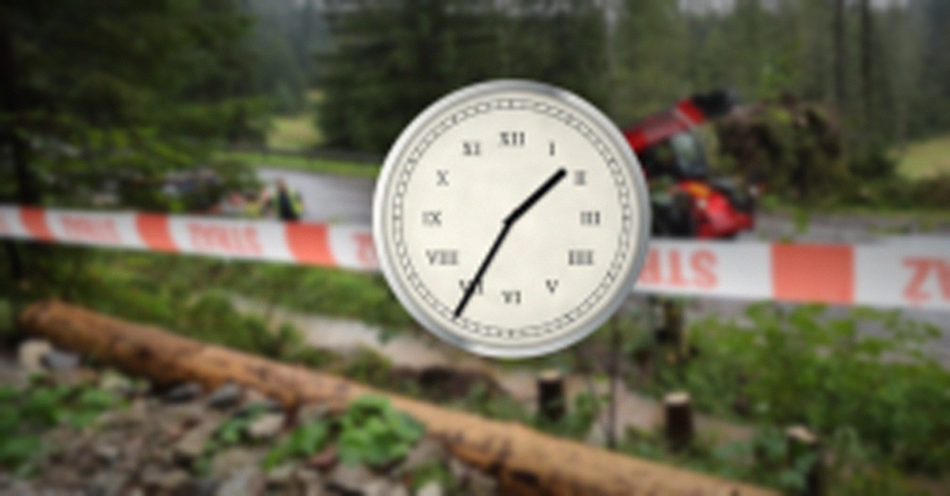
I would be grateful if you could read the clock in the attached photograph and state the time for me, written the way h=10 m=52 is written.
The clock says h=1 m=35
